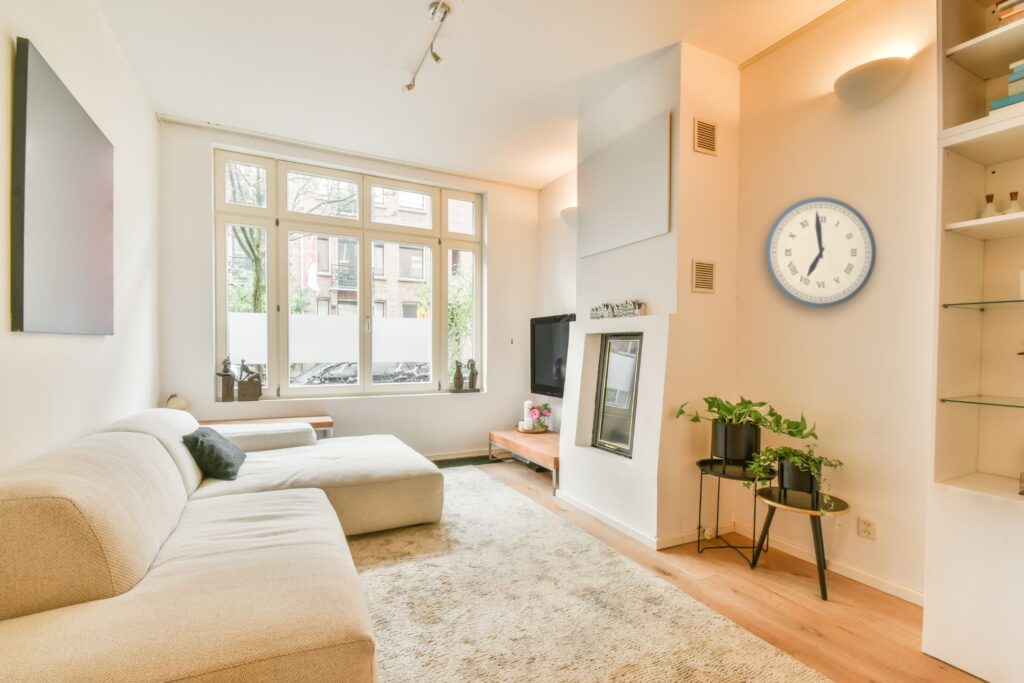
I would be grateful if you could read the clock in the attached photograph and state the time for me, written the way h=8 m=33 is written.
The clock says h=6 m=59
